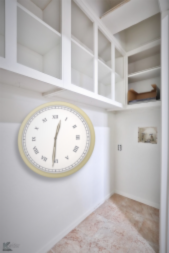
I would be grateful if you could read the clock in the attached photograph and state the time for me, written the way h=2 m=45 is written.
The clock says h=12 m=31
